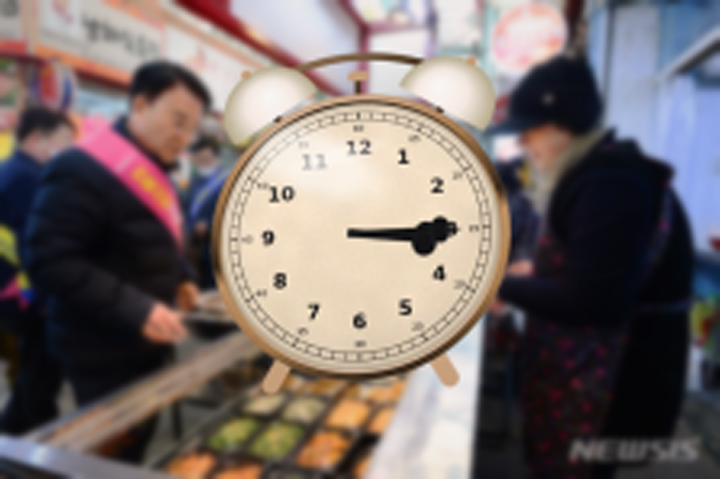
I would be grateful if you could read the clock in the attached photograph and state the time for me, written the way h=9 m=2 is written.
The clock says h=3 m=15
